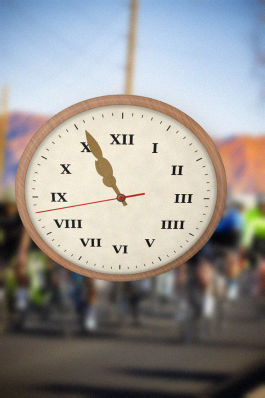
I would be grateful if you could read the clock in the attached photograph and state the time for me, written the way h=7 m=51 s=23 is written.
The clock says h=10 m=55 s=43
